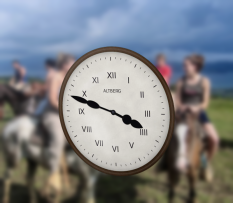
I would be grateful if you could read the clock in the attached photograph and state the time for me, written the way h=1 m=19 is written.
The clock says h=3 m=48
